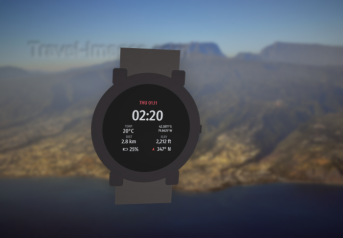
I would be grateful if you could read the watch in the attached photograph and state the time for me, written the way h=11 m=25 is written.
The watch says h=2 m=20
